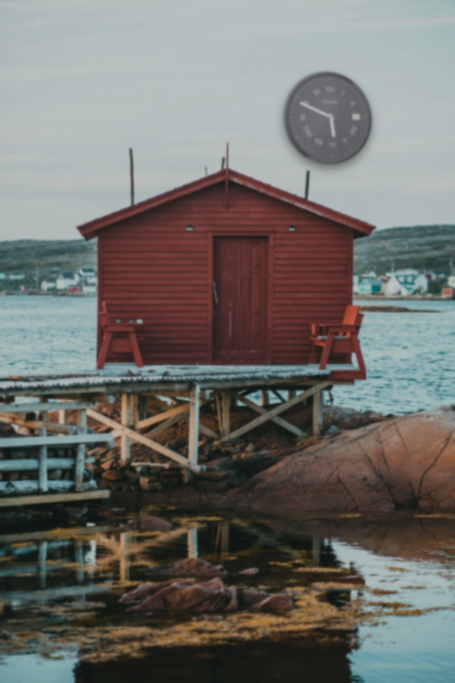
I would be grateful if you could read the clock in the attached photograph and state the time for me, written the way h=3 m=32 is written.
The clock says h=5 m=49
